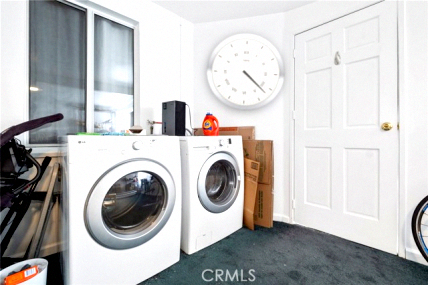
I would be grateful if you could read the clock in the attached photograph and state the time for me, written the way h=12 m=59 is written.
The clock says h=4 m=22
